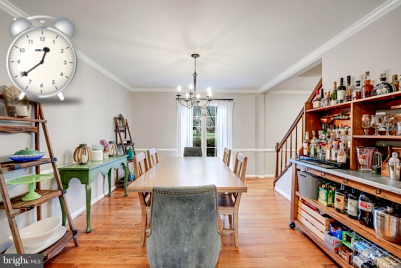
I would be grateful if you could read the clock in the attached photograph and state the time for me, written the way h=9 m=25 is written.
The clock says h=12 m=39
